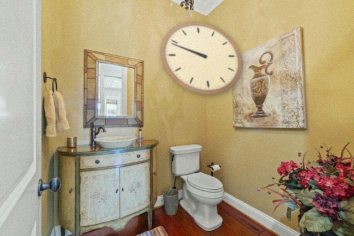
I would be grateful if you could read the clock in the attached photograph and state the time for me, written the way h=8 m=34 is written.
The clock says h=9 m=49
